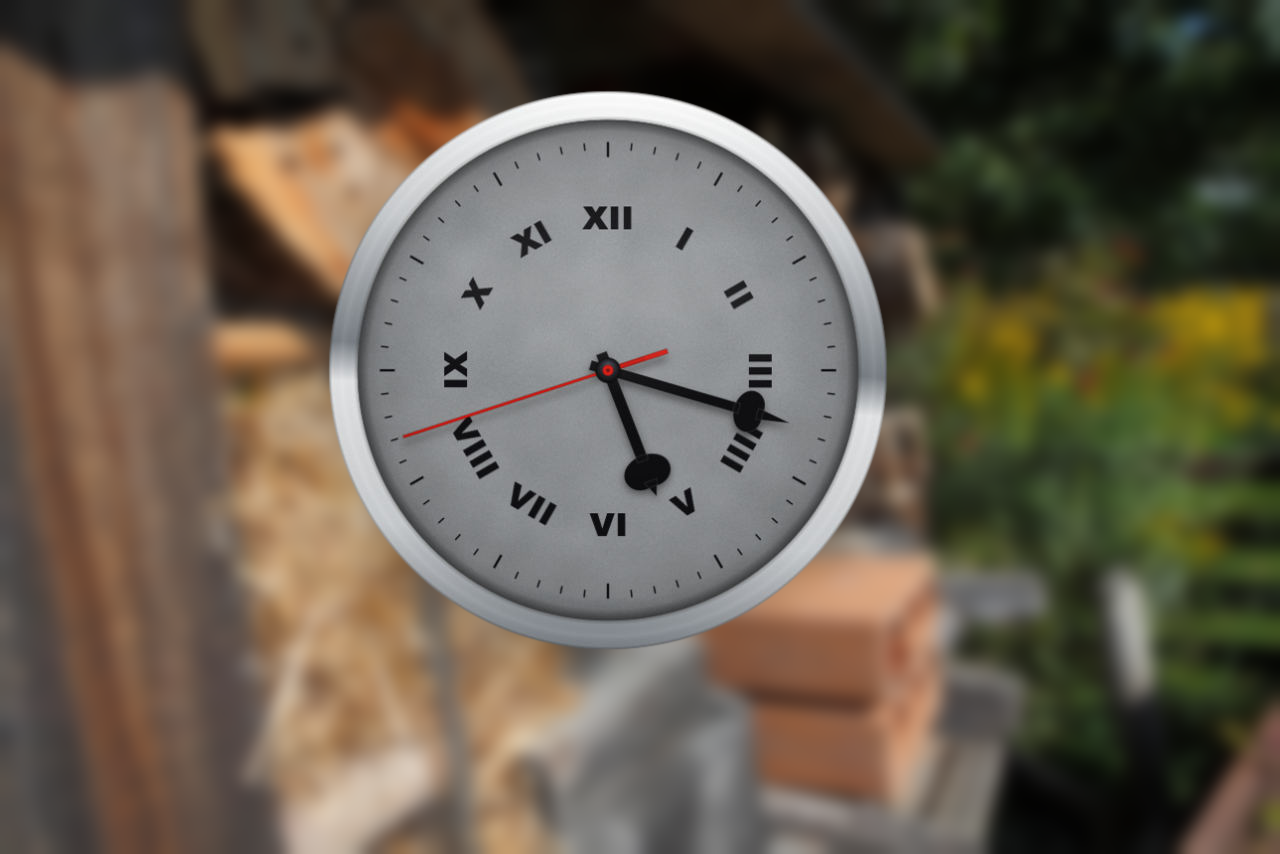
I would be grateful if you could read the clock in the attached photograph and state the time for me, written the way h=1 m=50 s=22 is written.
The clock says h=5 m=17 s=42
